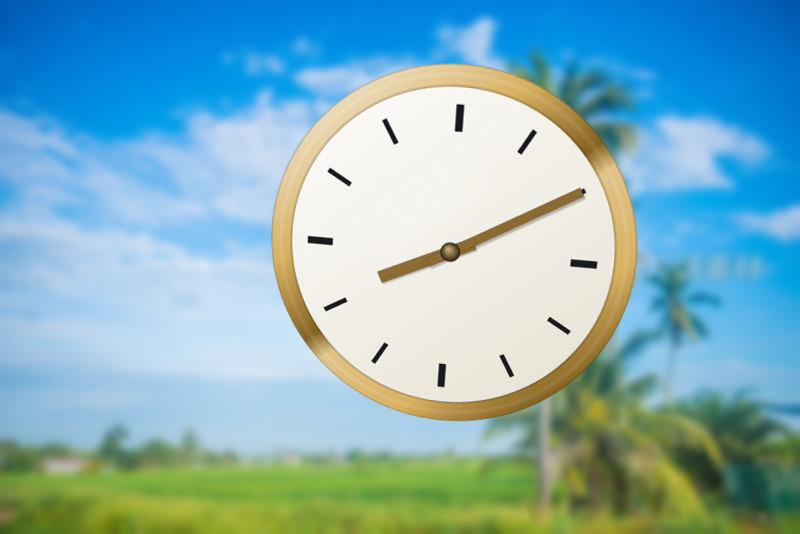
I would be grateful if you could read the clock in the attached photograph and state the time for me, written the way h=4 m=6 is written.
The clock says h=8 m=10
